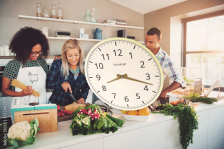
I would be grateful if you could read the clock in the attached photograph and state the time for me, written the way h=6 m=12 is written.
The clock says h=8 m=18
